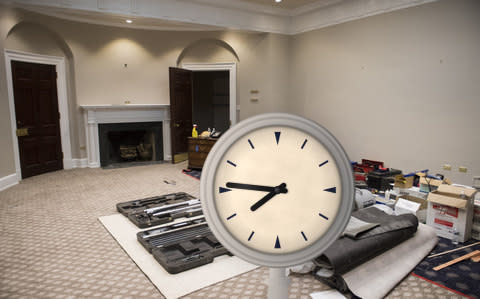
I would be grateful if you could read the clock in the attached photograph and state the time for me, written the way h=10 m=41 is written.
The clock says h=7 m=46
